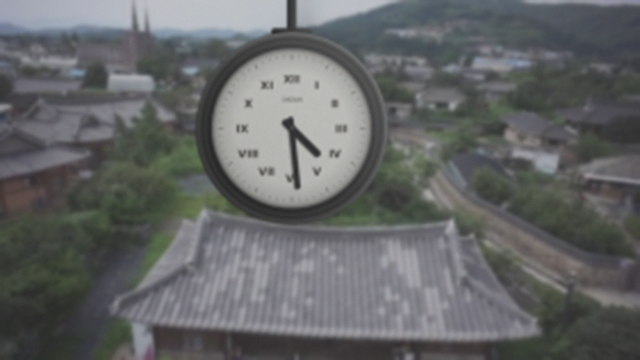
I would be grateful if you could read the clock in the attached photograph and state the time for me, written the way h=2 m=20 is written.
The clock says h=4 m=29
